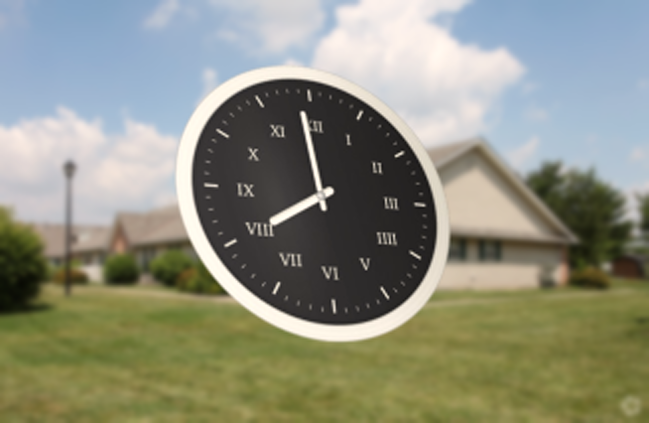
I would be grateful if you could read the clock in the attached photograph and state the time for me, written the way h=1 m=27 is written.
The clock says h=7 m=59
